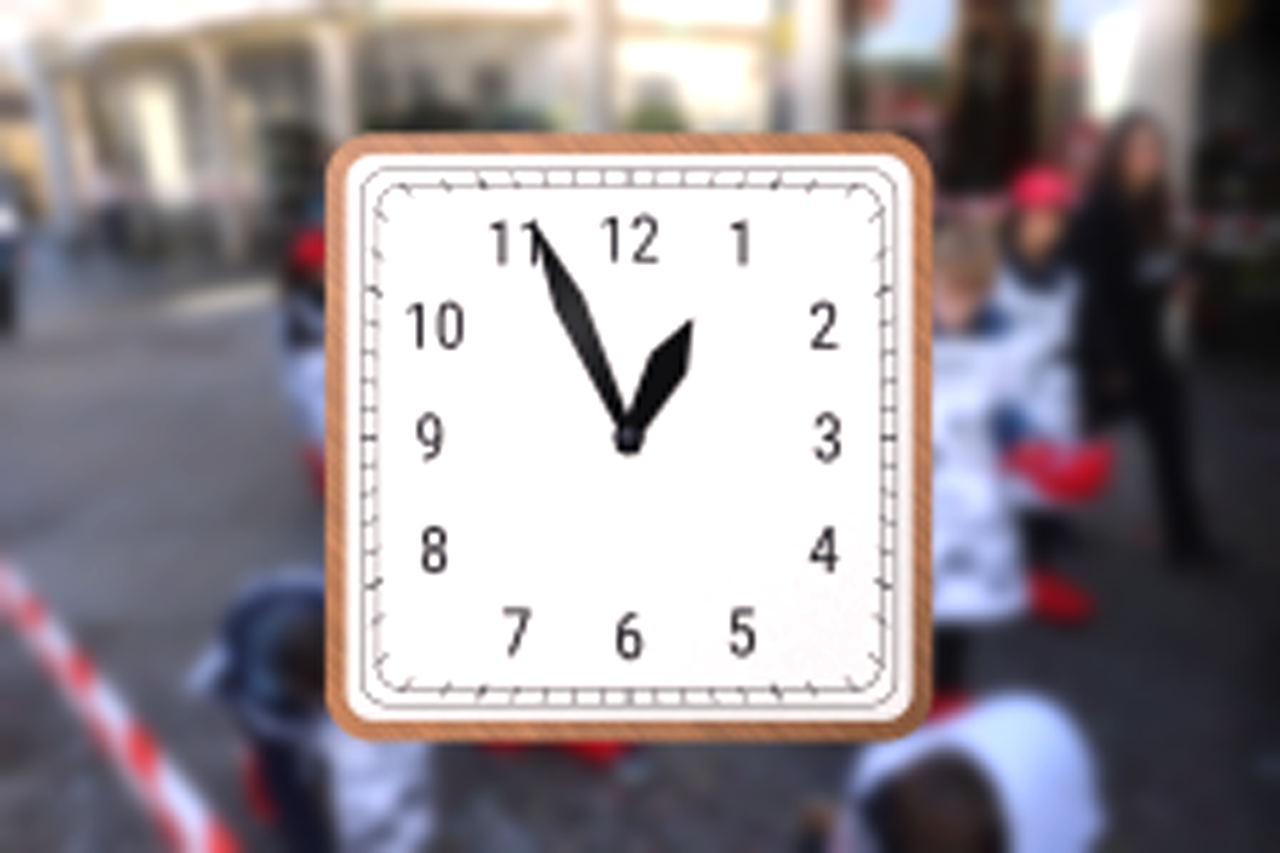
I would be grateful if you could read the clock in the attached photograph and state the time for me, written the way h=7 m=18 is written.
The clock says h=12 m=56
